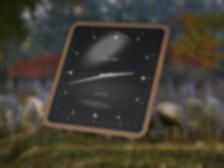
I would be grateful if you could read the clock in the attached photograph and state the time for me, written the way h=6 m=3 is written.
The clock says h=2 m=42
